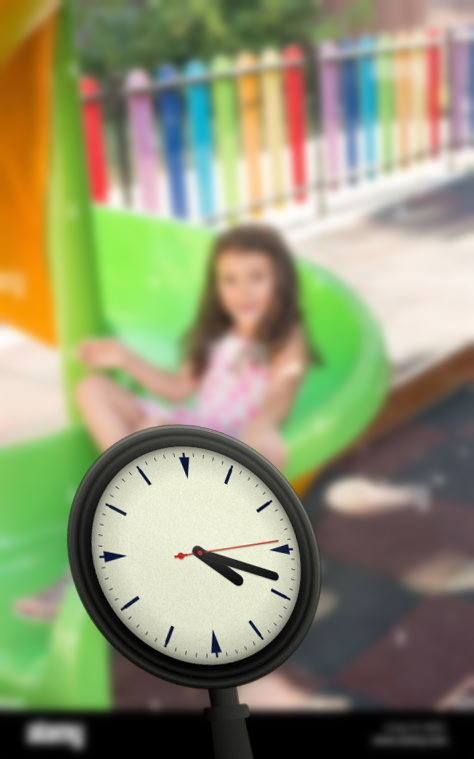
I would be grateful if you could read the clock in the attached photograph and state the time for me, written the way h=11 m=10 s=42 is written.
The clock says h=4 m=18 s=14
